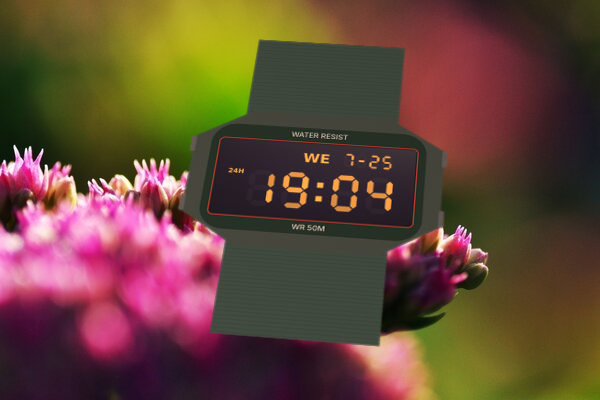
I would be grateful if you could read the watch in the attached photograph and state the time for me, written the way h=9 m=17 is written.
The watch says h=19 m=4
